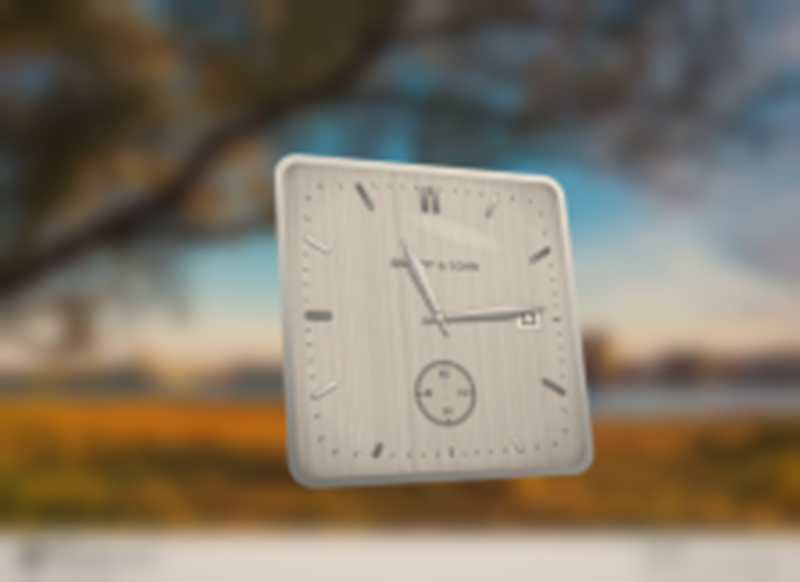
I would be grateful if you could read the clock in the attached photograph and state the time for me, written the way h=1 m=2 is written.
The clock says h=11 m=14
